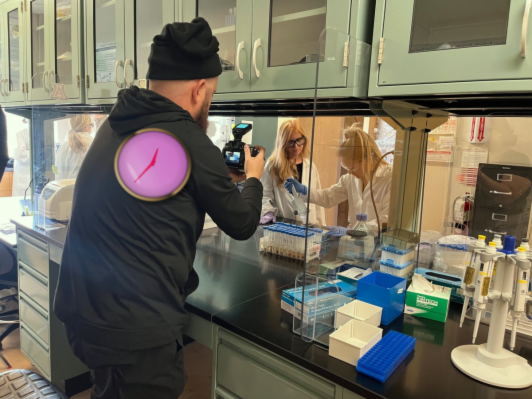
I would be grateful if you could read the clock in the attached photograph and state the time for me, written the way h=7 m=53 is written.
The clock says h=12 m=37
